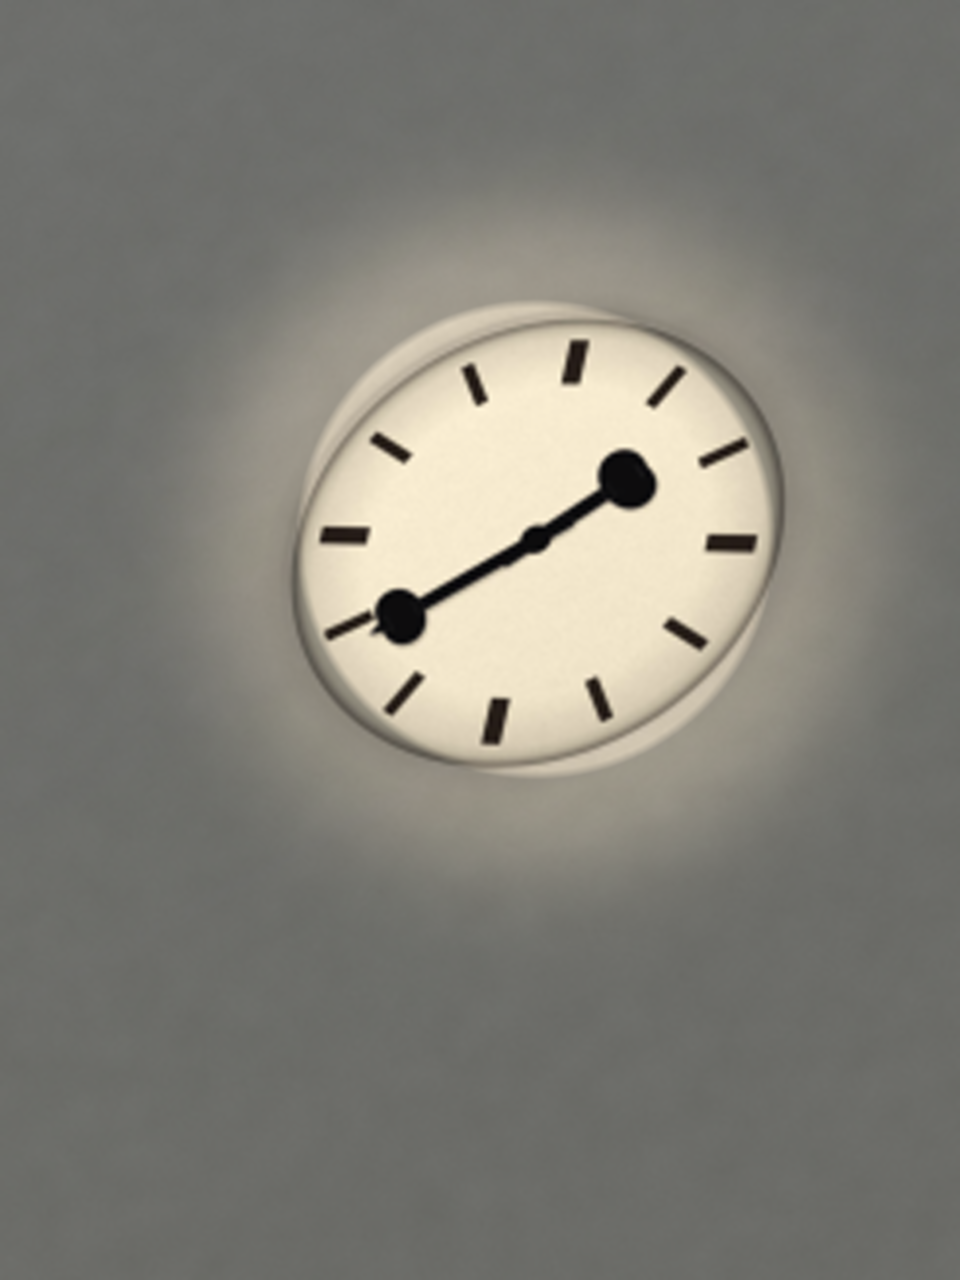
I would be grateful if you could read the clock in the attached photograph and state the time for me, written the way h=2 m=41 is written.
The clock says h=1 m=39
